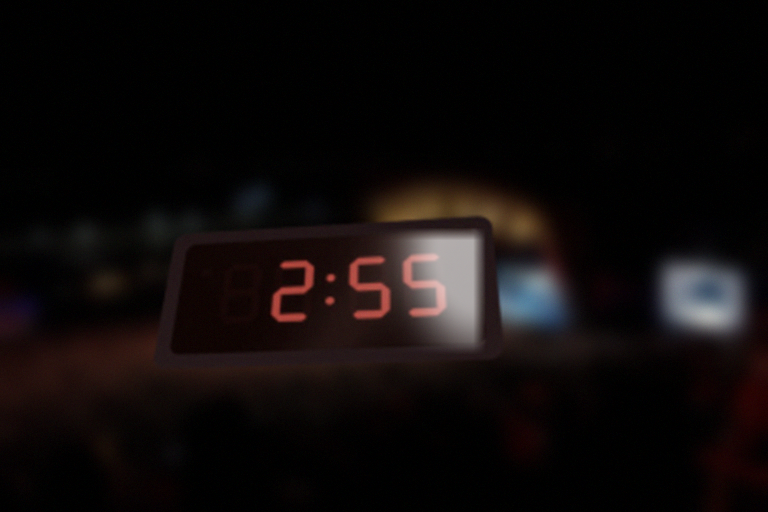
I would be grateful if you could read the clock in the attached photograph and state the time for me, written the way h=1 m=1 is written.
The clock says h=2 m=55
